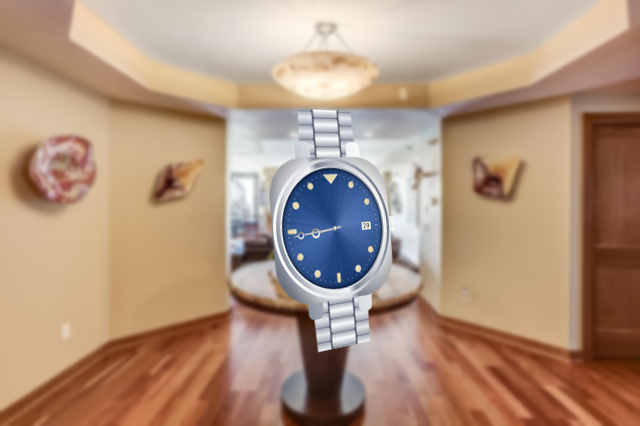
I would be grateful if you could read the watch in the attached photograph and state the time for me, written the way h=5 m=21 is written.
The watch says h=8 m=44
